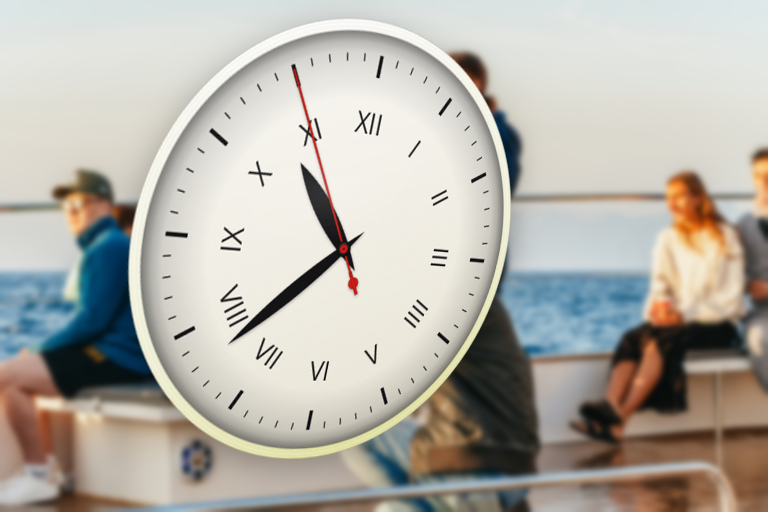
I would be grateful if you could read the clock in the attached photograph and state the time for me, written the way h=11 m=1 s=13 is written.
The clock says h=10 m=37 s=55
